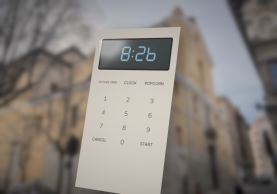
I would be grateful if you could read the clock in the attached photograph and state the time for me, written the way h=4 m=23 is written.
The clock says h=8 m=26
